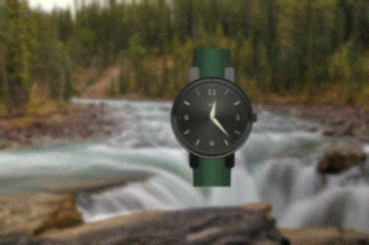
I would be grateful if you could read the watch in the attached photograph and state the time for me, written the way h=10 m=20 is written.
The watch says h=12 m=23
